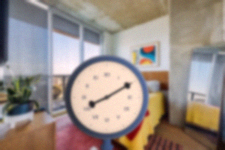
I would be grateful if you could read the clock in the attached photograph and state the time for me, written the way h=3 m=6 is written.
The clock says h=8 m=10
